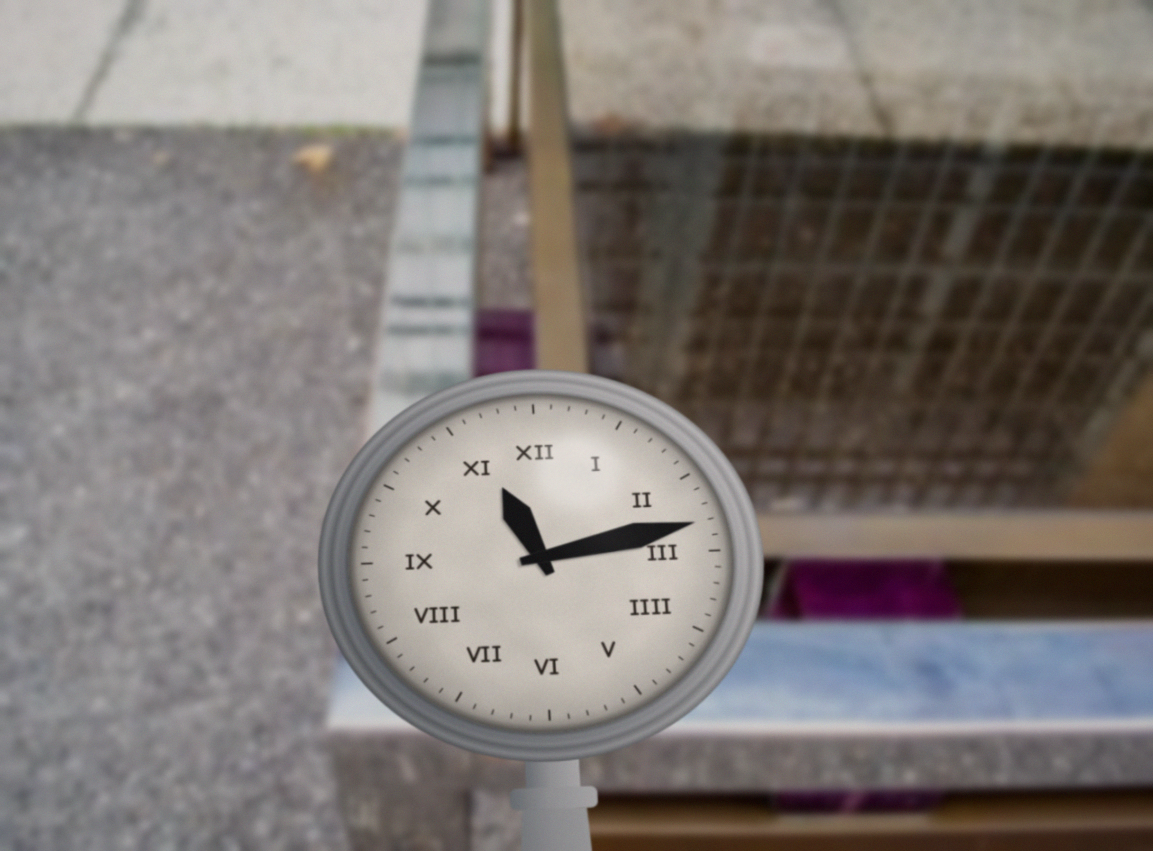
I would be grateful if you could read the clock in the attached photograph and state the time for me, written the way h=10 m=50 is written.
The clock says h=11 m=13
